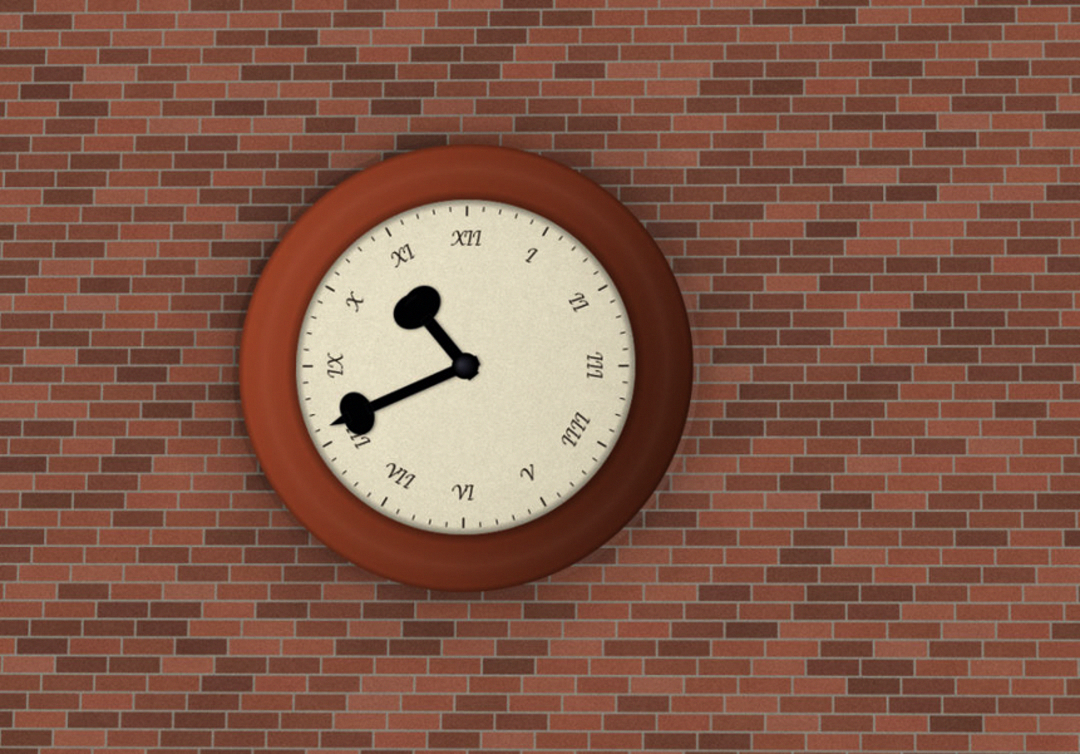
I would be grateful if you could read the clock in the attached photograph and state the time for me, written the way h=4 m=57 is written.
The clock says h=10 m=41
